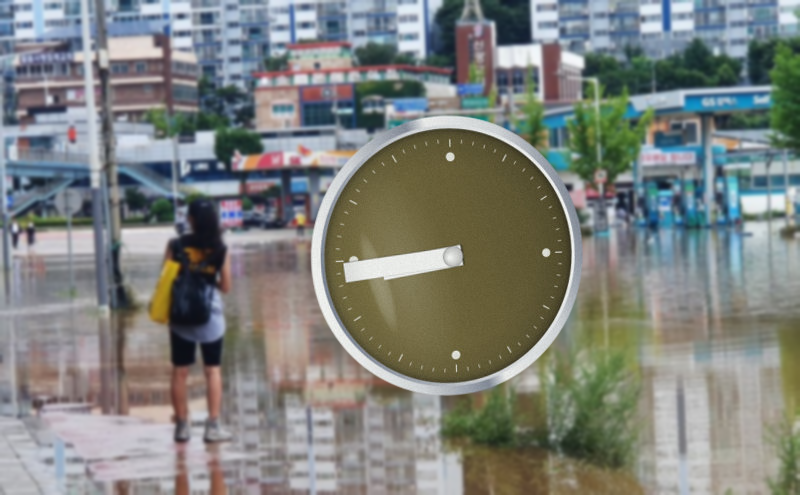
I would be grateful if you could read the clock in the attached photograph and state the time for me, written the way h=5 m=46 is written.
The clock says h=8 m=44
